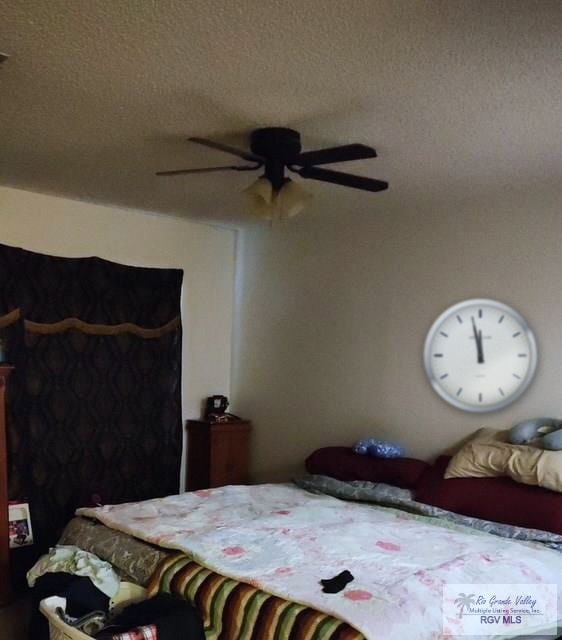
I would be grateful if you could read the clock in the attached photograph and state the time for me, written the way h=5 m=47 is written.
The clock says h=11 m=58
